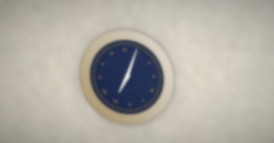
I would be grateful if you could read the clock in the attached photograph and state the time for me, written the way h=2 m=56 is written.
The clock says h=7 m=4
